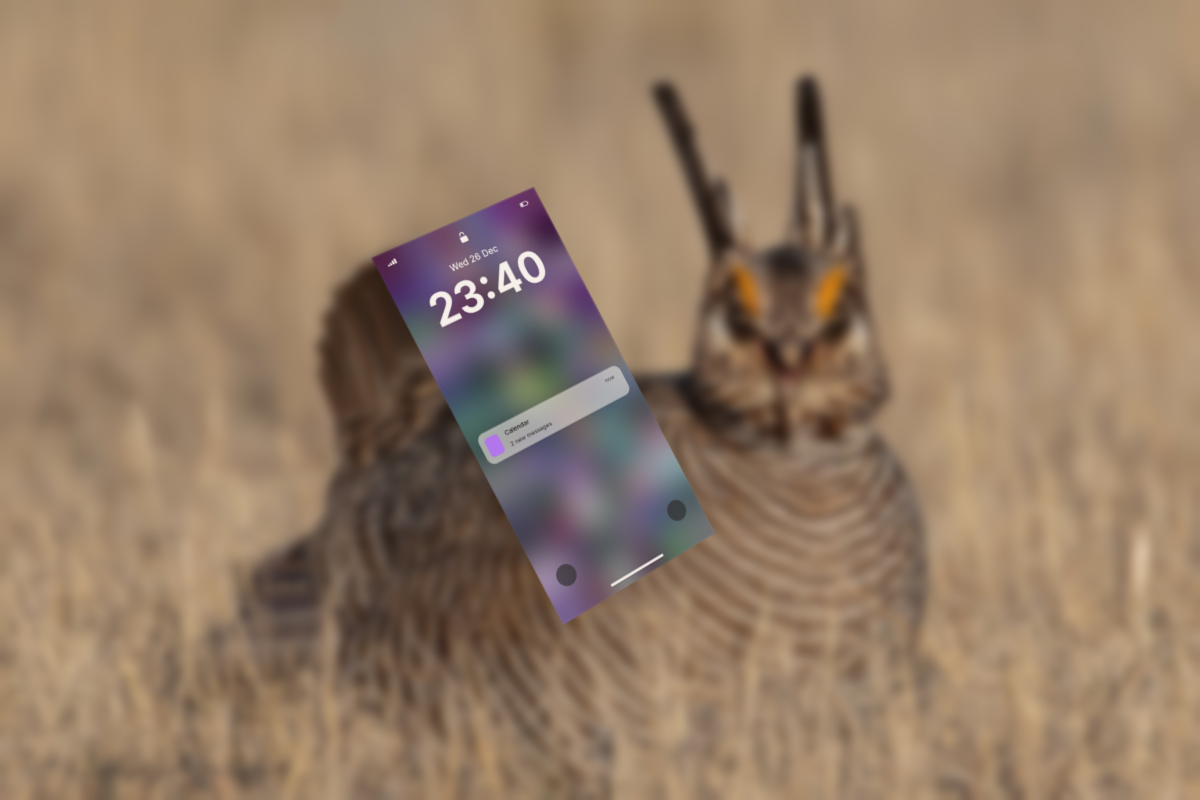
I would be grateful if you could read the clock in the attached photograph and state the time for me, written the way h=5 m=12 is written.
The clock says h=23 m=40
